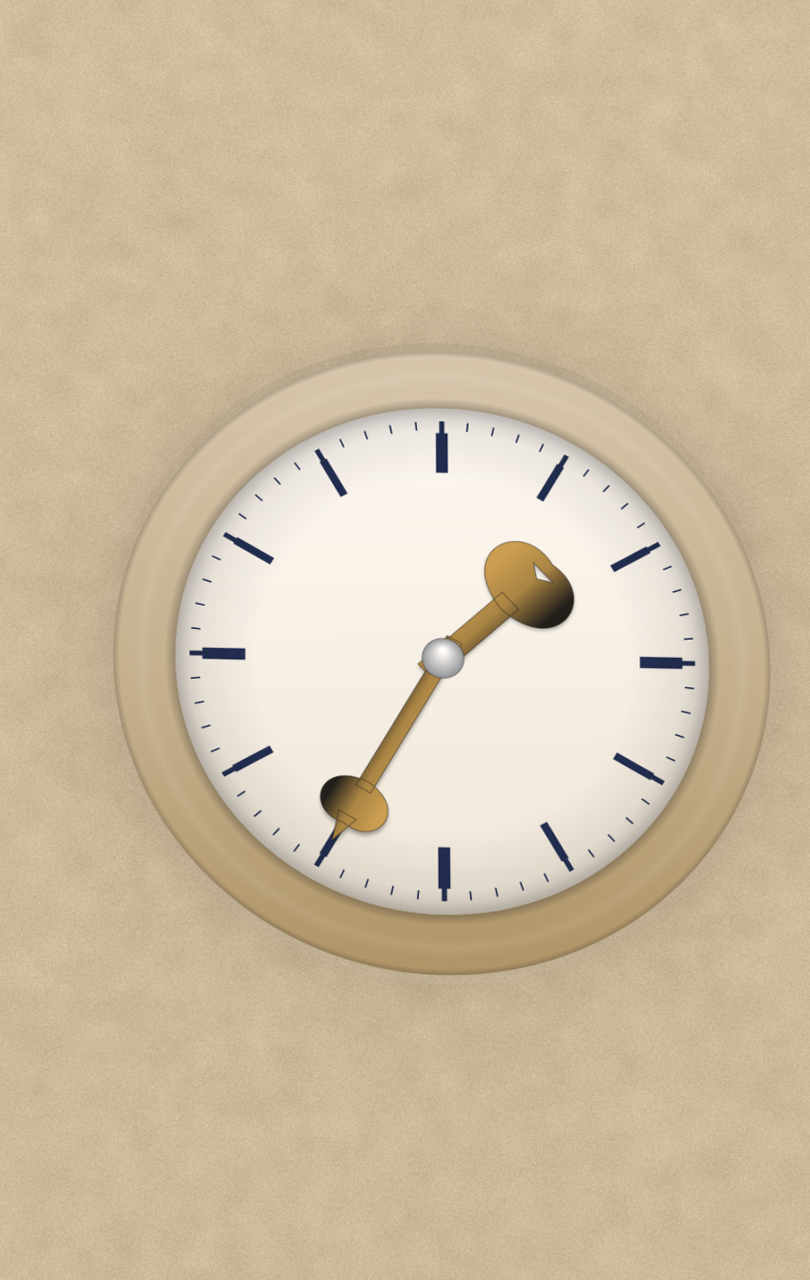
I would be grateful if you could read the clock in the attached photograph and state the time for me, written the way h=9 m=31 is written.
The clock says h=1 m=35
